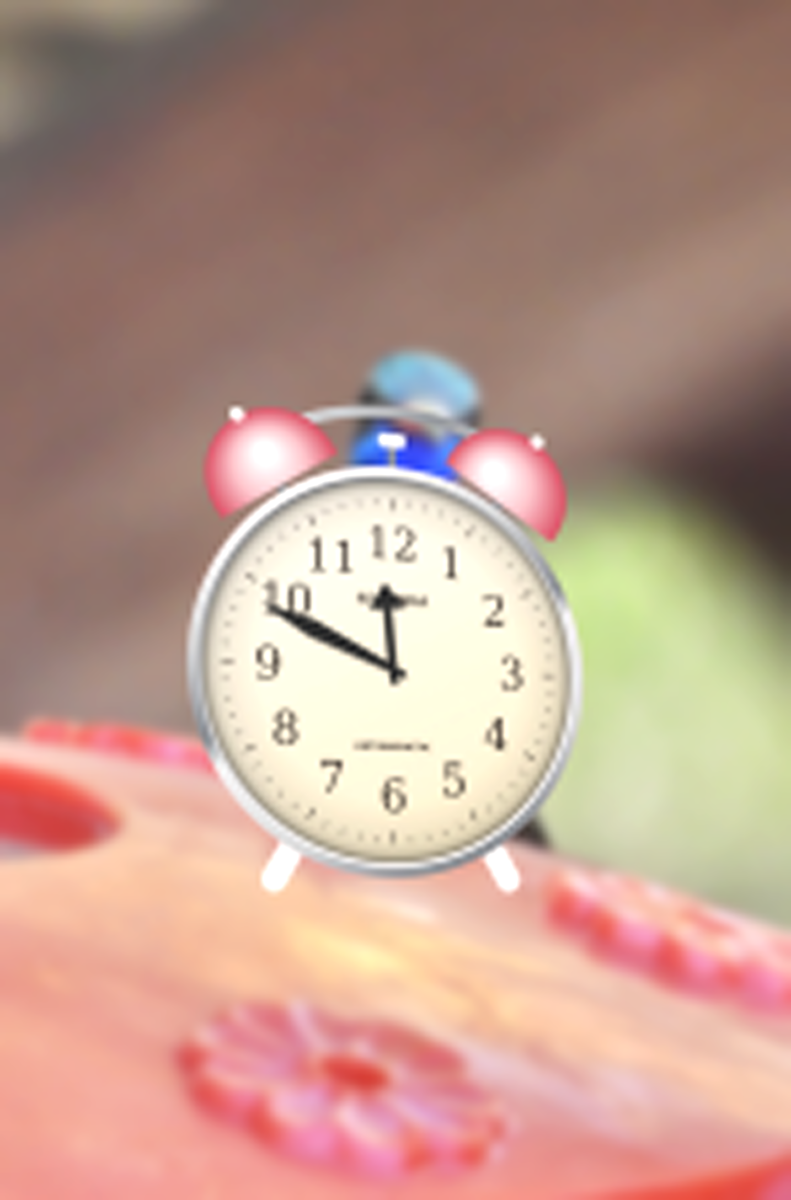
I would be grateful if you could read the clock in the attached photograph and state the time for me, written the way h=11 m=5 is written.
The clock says h=11 m=49
